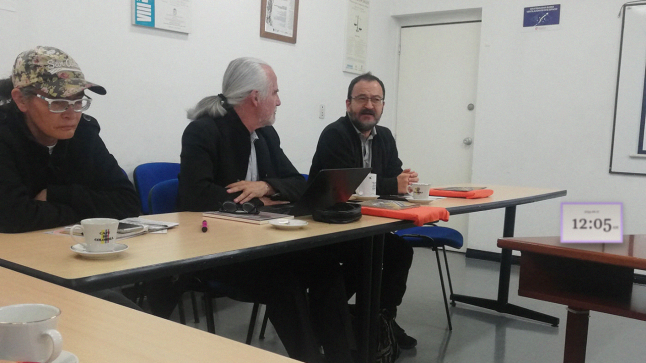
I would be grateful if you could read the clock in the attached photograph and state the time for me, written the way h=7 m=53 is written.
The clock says h=12 m=5
